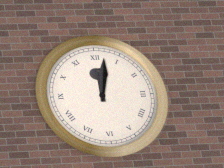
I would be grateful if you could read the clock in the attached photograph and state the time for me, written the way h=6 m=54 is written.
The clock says h=12 m=2
